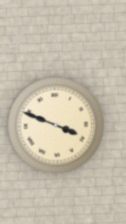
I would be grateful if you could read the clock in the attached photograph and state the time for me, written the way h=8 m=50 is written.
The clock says h=3 m=49
